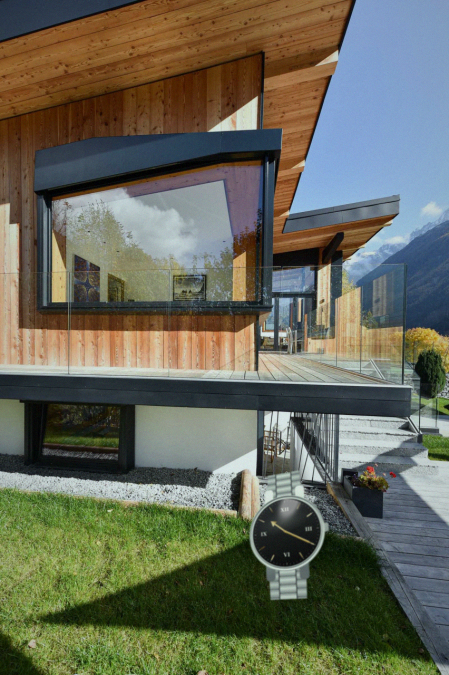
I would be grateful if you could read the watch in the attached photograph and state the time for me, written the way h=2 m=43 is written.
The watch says h=10 m=20
